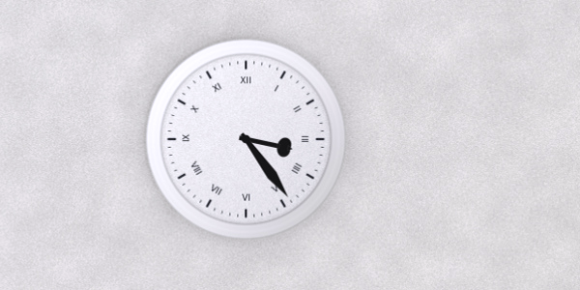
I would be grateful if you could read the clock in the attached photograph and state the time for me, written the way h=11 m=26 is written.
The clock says h=3 m=24
